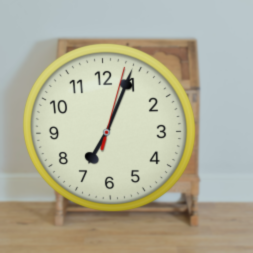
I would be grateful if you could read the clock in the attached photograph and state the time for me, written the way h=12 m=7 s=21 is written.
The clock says h=7 m=4 s=3
